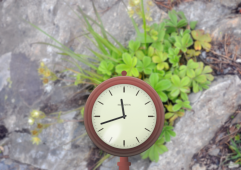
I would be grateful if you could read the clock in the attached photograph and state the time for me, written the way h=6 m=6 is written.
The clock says h=11 m=42
